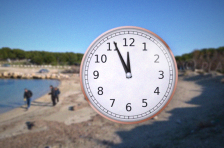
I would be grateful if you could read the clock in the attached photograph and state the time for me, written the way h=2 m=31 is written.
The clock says h=11 m=56
